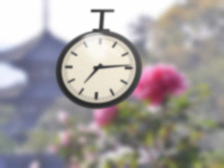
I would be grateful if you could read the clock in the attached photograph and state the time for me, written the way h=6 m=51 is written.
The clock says h=7 m=14
